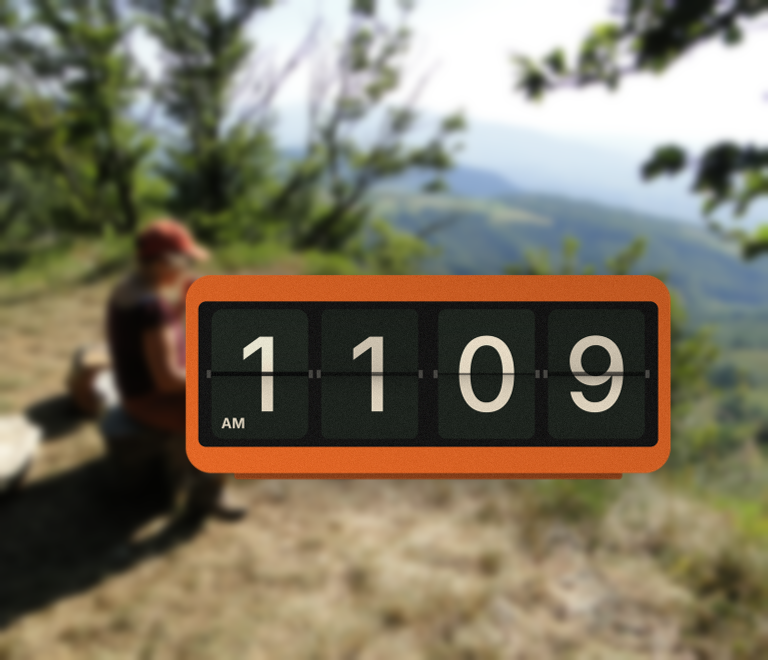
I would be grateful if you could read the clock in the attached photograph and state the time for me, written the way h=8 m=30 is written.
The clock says h=11 m=9
